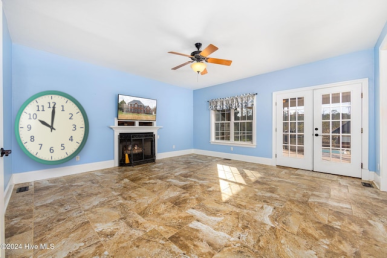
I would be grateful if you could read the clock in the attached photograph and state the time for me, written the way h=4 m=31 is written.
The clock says h=10 m=1
